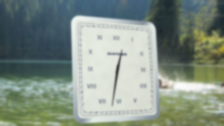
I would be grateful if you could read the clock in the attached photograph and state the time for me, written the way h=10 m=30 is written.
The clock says h=12 m=32
